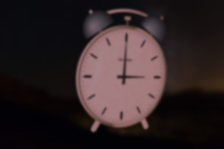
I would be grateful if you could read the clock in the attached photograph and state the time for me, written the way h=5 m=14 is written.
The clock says h=3 m=0
